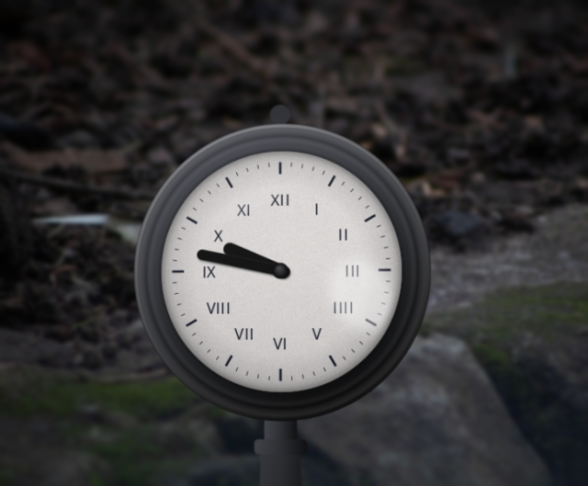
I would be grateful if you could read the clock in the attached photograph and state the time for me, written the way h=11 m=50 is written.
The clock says h=9 m=47
